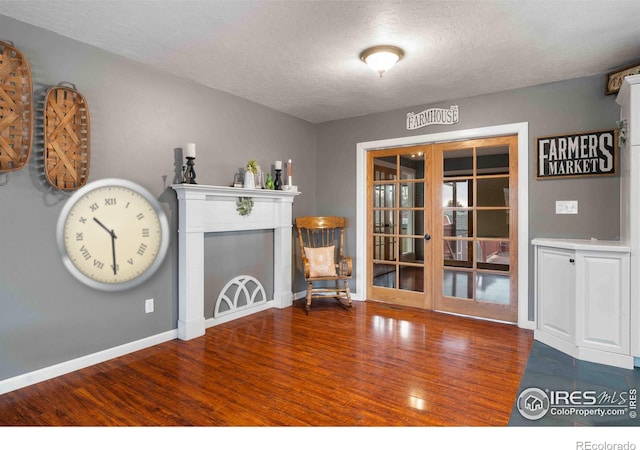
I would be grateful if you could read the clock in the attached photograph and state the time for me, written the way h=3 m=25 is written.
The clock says h=10 m=30
